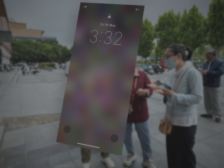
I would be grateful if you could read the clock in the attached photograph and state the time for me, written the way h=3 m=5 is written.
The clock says h=3 m=32
